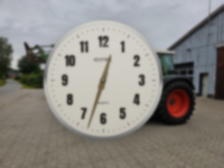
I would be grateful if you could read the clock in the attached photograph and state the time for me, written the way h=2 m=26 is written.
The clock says h=12 m=33
